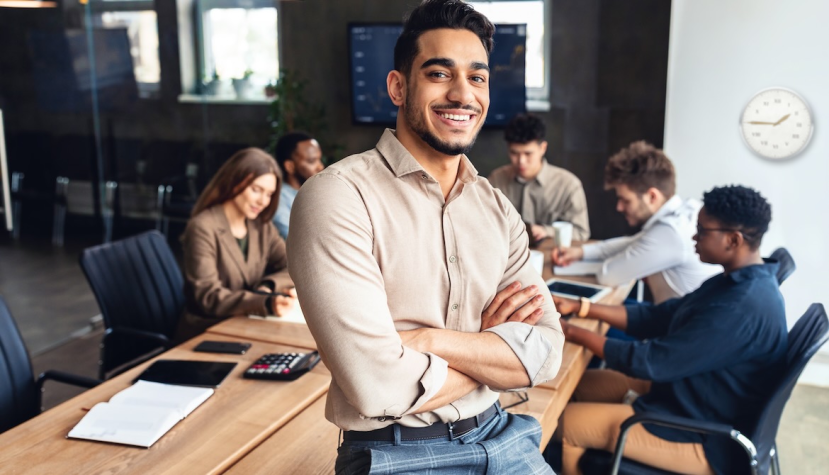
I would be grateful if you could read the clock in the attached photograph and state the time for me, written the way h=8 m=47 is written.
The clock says h=1 m=45
